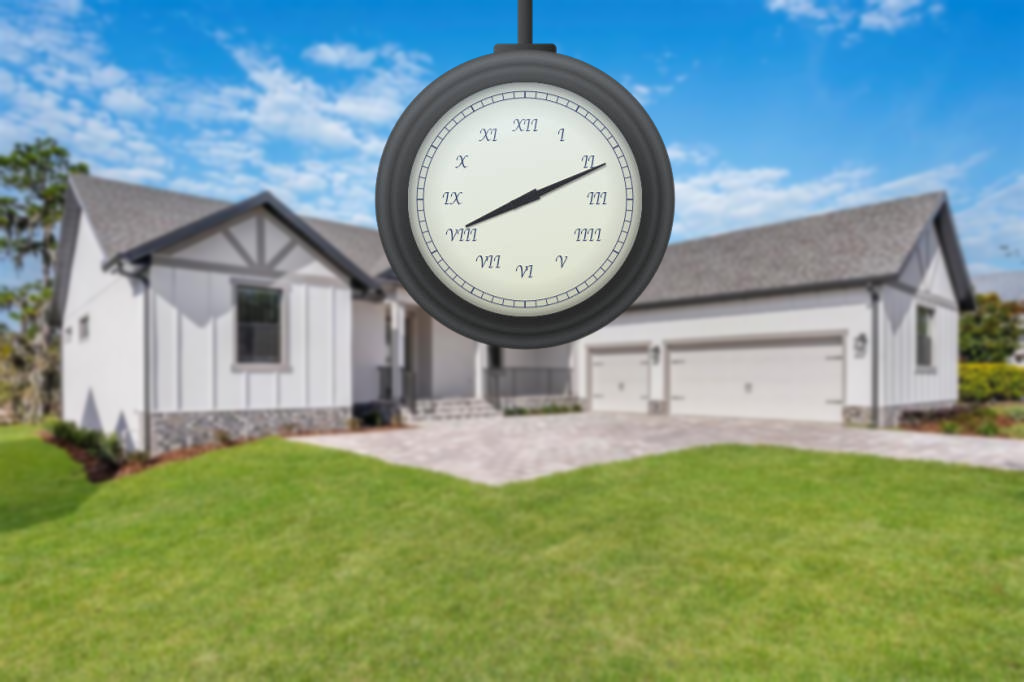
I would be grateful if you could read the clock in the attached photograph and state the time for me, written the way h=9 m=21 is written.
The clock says h=8 m=11
